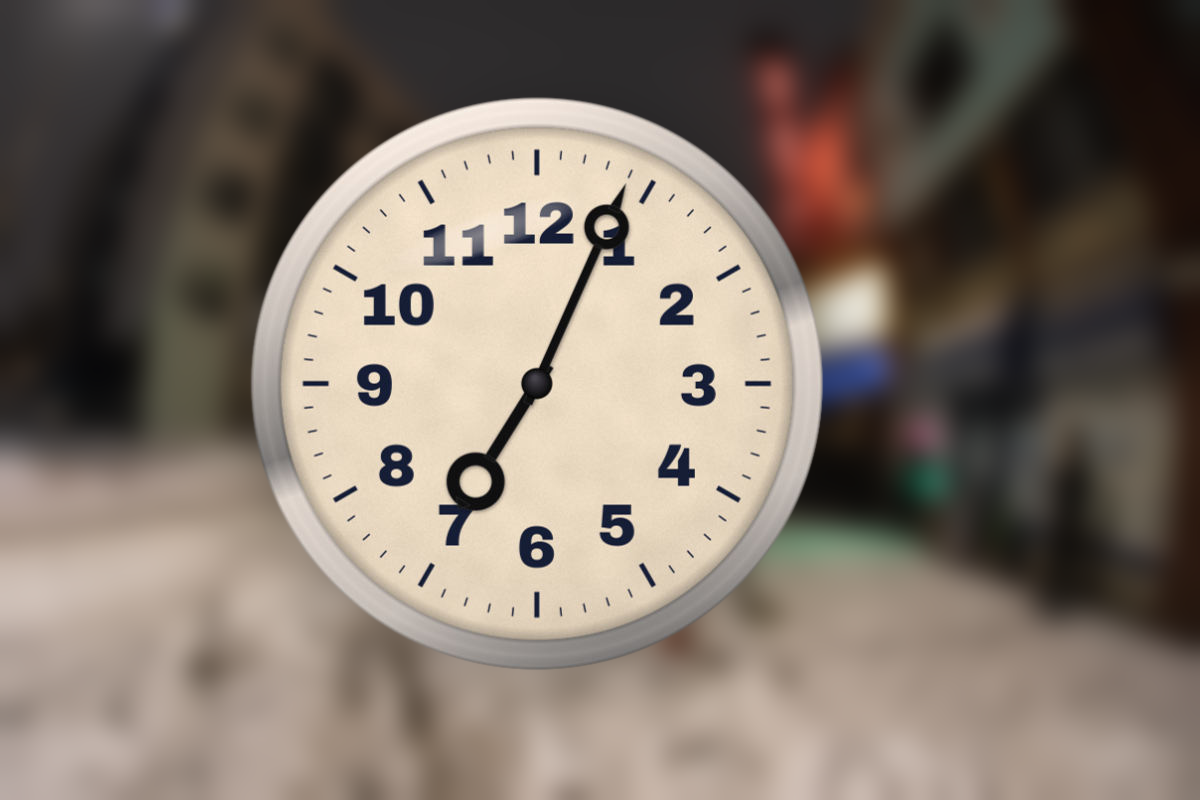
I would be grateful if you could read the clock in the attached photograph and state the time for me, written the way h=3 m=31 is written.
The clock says h=7 m=4
